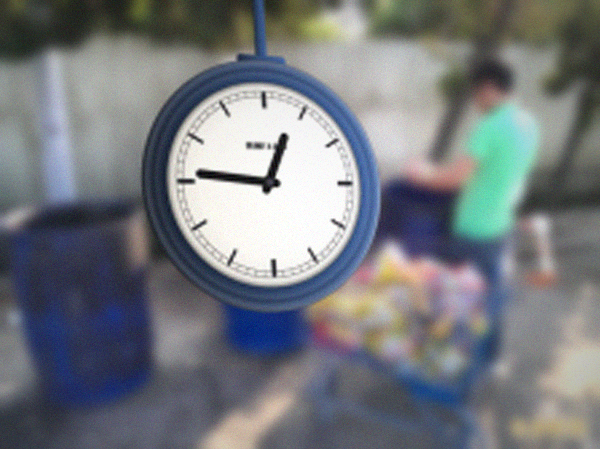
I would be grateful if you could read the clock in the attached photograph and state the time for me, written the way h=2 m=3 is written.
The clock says h=12 m=46
